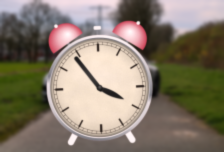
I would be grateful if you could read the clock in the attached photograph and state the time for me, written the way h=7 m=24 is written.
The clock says h=3 m=54
